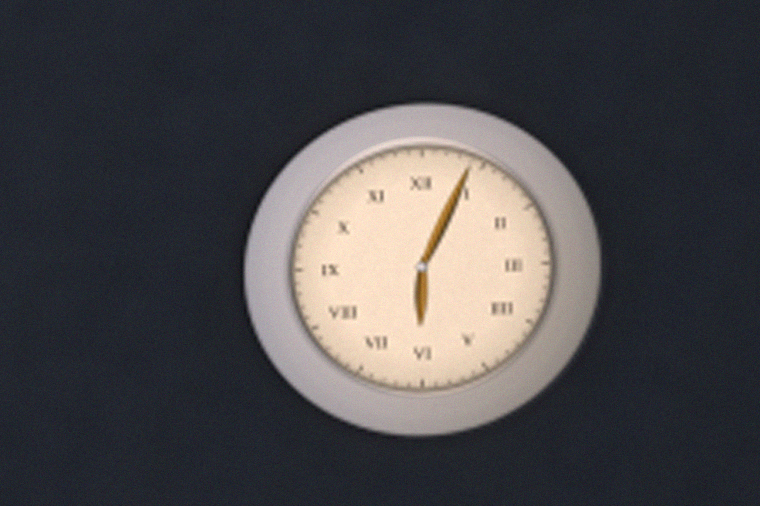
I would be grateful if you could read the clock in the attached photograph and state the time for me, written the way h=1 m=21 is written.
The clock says h=6 m=4
